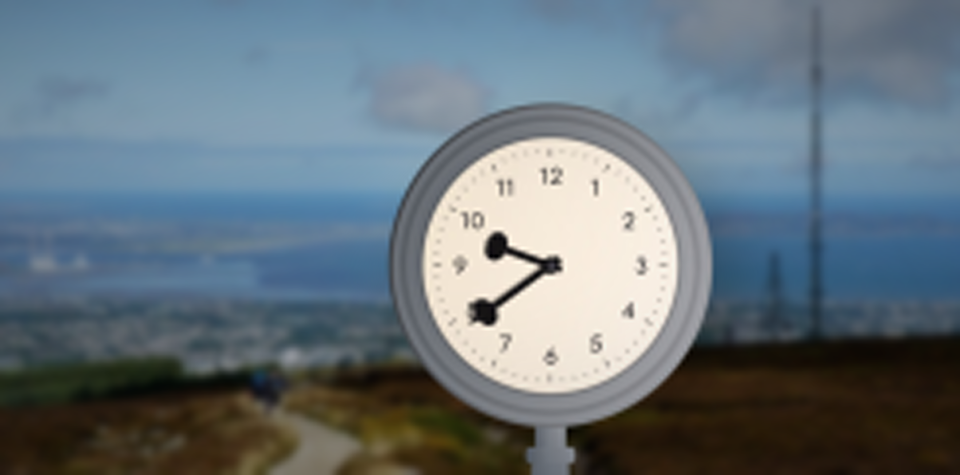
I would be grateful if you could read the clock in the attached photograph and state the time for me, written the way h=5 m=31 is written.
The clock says h=9 m=39
